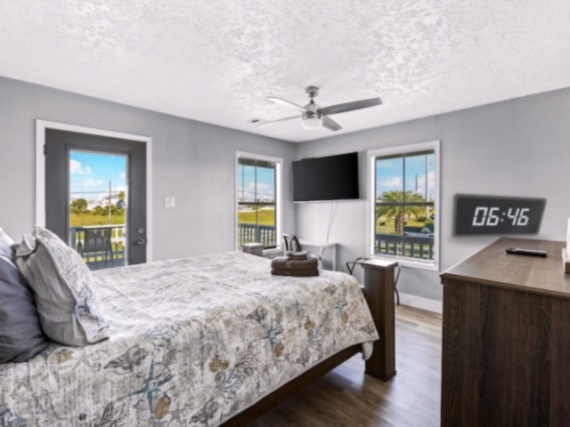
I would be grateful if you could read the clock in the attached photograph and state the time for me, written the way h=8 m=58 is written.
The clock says h=6 m=46
